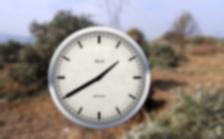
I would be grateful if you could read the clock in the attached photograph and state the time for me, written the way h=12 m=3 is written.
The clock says h=1 m=40
